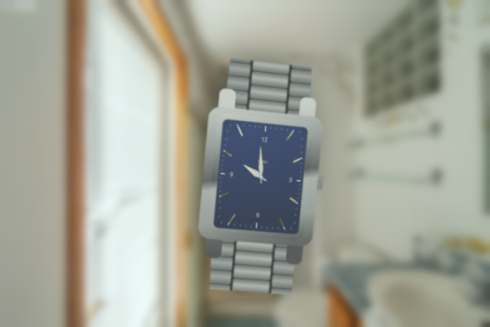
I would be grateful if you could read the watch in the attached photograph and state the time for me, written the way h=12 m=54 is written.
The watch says h=9 m=59
